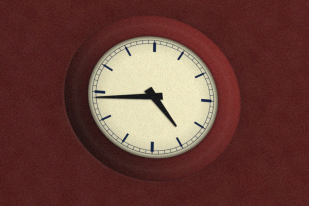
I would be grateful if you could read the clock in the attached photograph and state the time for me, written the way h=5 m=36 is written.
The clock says h=4 m=44
